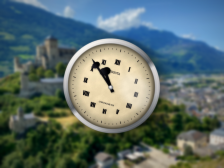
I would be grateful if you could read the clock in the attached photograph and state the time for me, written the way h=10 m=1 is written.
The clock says h=10 m=52
